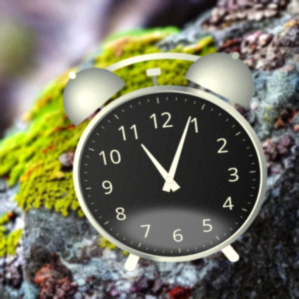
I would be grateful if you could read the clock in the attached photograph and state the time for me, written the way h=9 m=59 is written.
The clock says h=11 m=4
